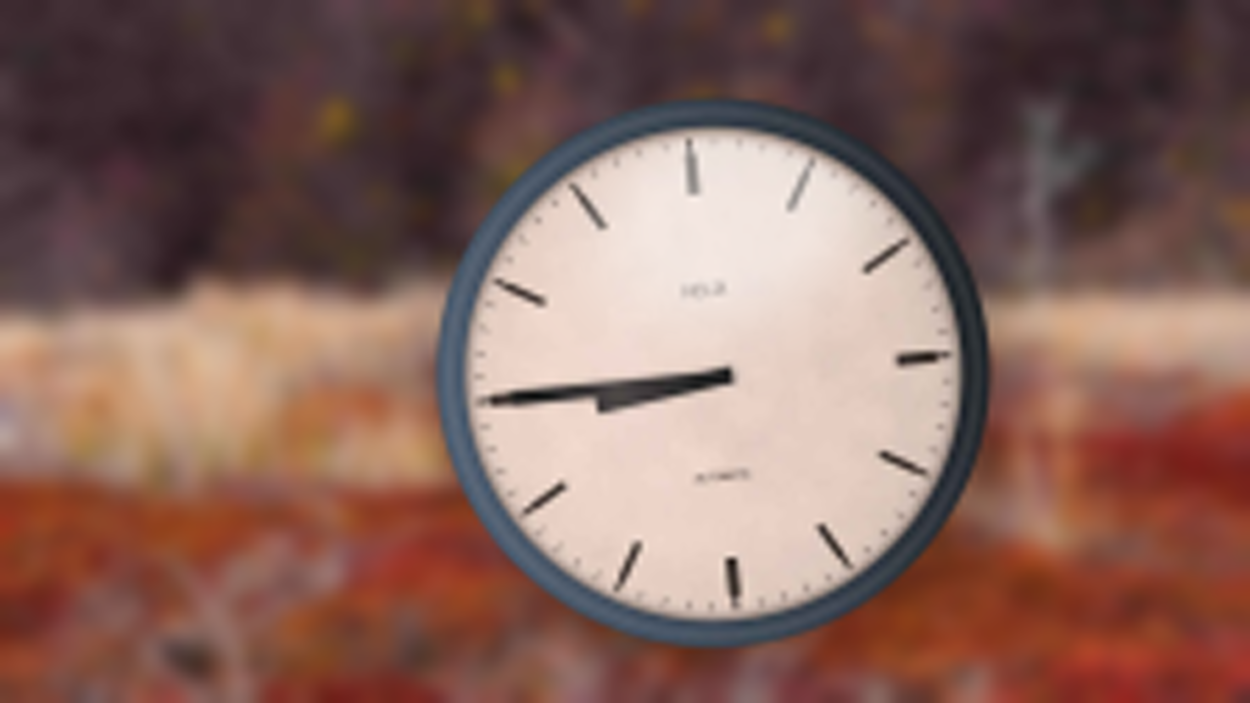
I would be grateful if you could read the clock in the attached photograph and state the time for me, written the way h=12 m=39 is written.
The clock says h=8 m=45
